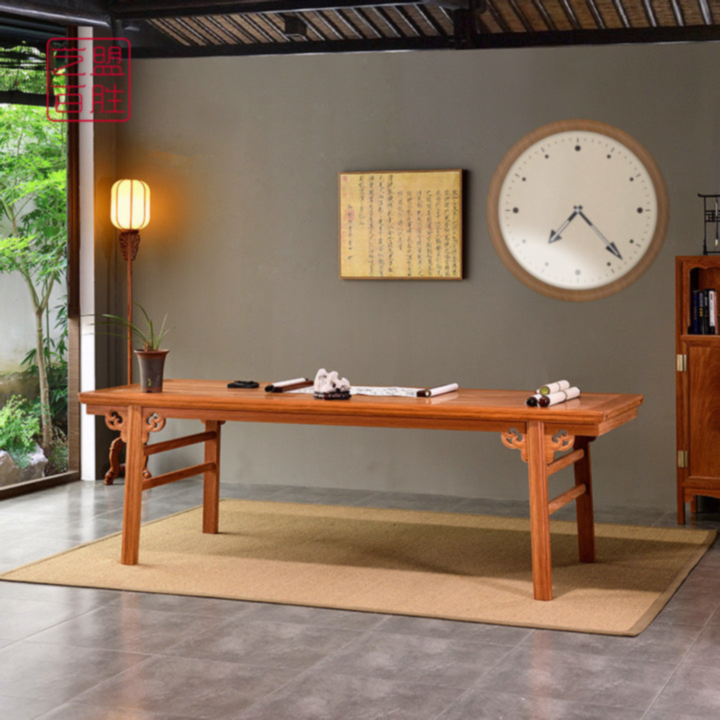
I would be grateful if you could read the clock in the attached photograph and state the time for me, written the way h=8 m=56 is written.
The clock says h=7 m=23
